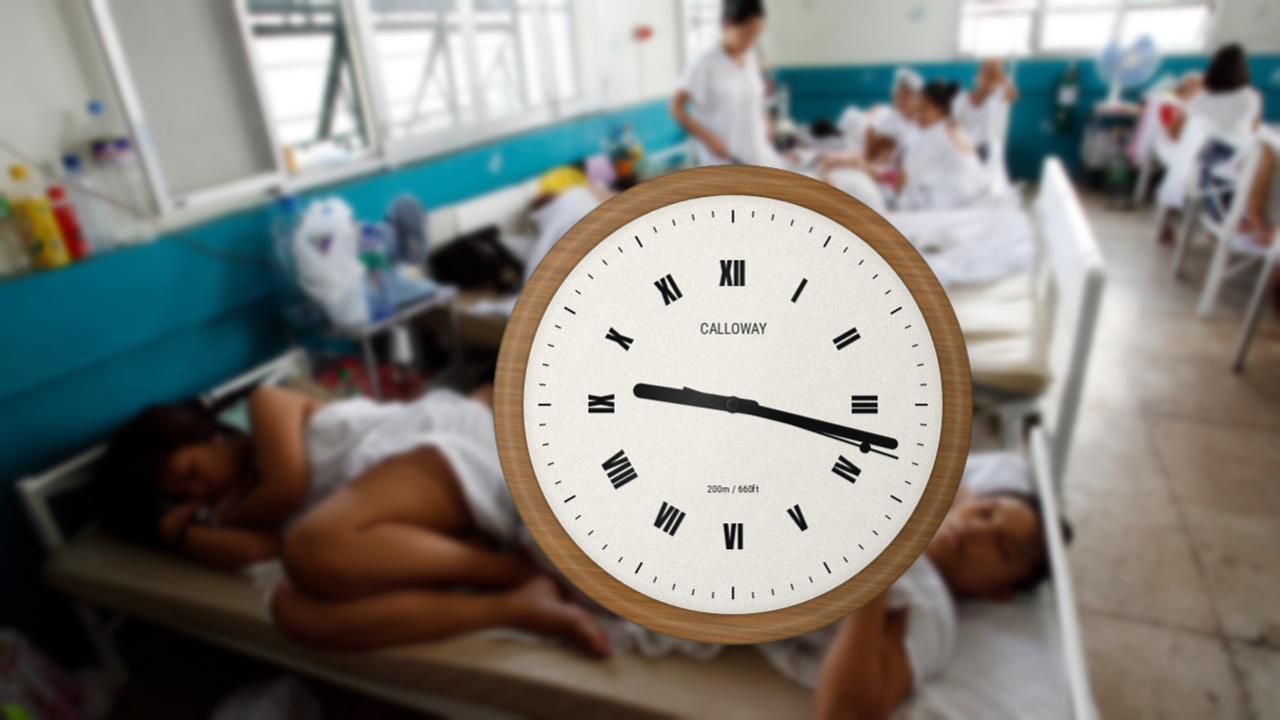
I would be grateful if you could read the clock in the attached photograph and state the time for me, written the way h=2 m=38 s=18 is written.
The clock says h=9 m=17 s=18
